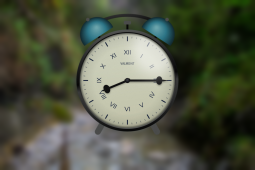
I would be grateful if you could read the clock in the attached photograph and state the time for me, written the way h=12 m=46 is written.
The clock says h=8 m=15
